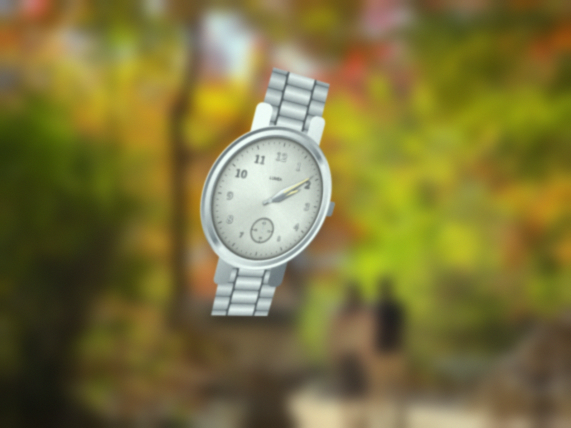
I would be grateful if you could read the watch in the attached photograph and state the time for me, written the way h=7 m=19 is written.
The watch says h=2 m=9
